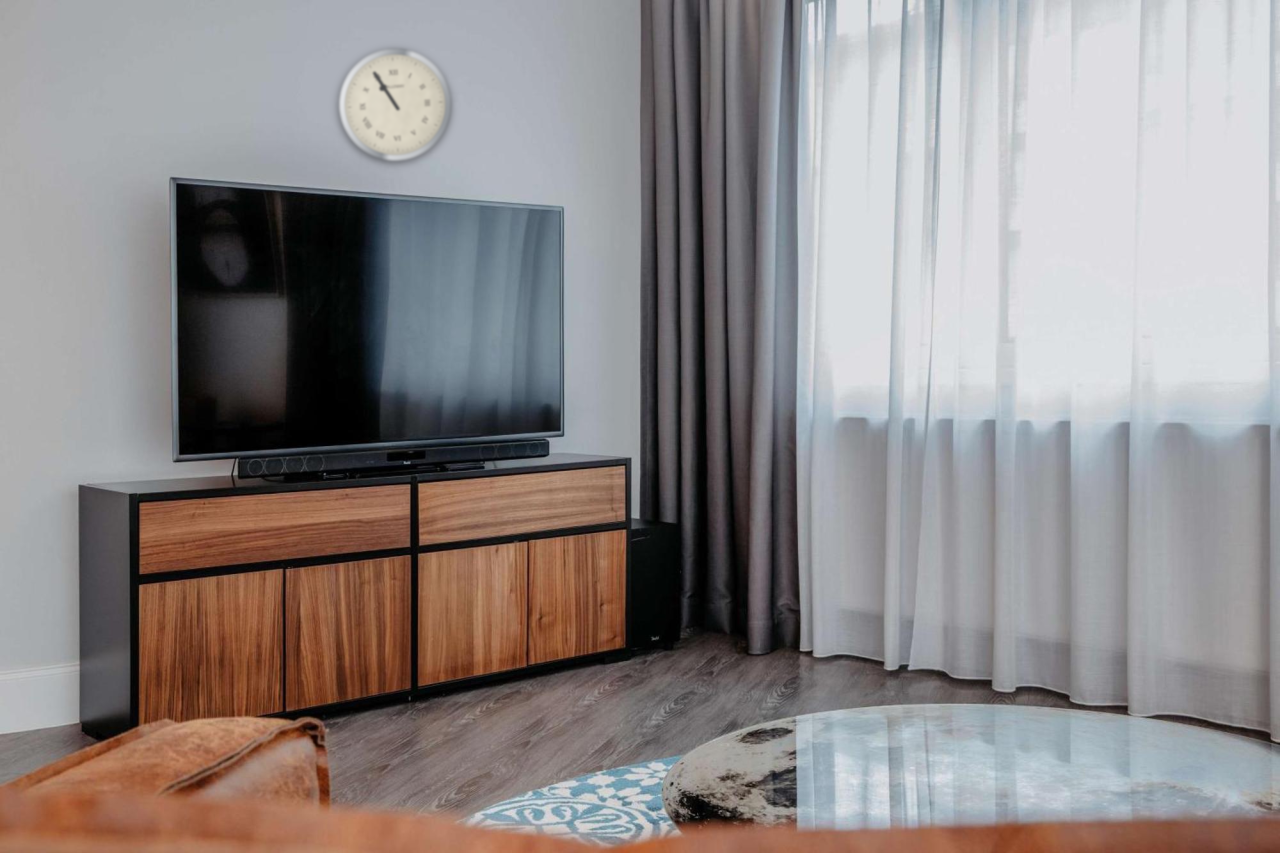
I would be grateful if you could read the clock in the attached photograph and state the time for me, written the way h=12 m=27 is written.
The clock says h=10 m=55
